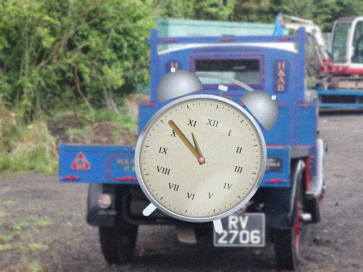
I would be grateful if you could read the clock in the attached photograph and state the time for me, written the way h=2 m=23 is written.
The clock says h=10 m=51
